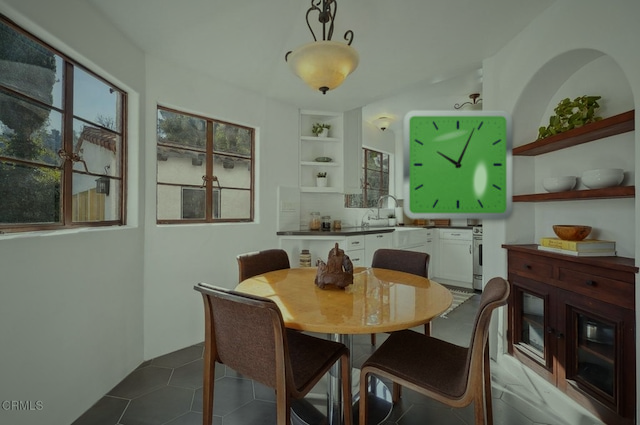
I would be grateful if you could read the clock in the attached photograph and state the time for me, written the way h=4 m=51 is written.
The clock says h=10 m=4
